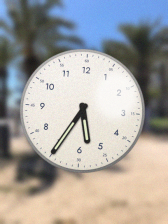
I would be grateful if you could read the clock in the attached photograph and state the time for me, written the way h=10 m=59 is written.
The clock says h=5 m=35
